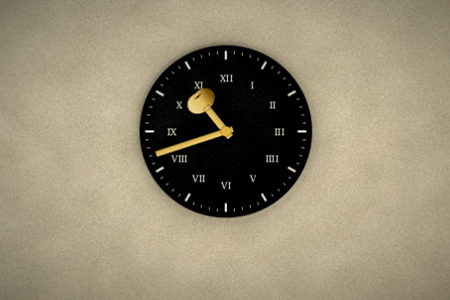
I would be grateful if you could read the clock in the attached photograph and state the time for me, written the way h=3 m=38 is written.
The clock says h=10 m=42
